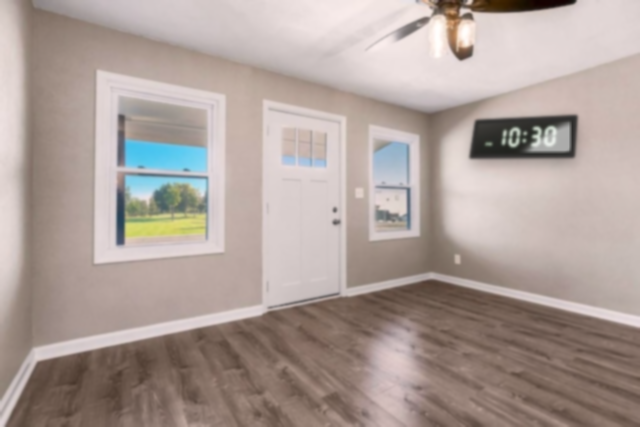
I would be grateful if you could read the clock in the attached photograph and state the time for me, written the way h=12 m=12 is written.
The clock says h=10 m=30
